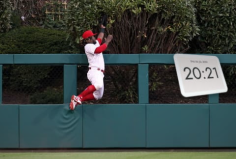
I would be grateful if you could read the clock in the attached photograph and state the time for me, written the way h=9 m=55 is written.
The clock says h=20 m=21
